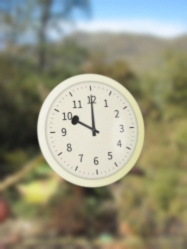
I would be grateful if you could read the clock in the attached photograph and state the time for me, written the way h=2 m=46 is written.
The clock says h=10 m=0
